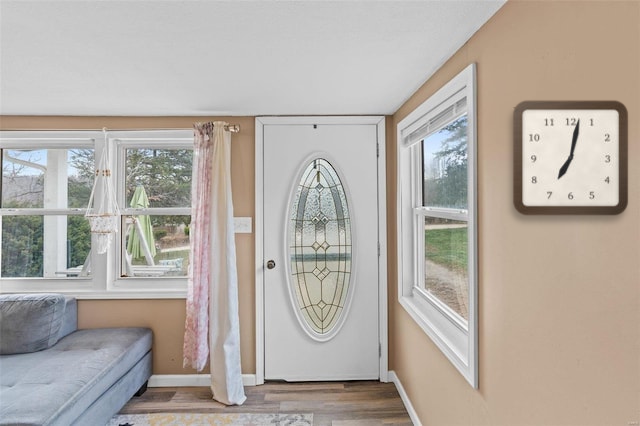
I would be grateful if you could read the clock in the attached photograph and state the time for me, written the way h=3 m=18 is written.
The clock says h=7 m=2
